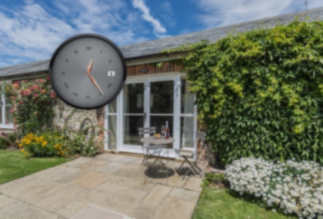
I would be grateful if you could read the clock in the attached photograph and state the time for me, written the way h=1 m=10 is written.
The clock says h=12 m=24
